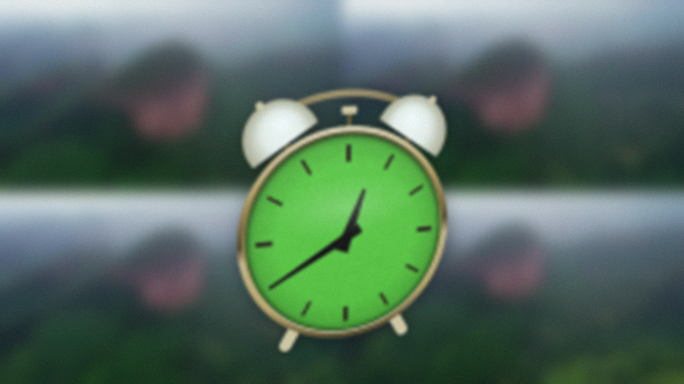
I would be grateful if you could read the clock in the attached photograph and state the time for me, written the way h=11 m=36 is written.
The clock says h=12 m=40
